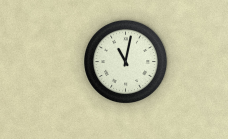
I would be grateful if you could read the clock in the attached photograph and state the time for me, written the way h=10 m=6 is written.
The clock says h=11 m=2
